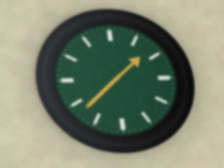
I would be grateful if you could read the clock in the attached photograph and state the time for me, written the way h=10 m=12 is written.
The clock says h=1 m=38
